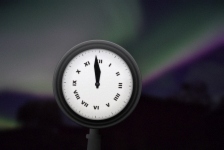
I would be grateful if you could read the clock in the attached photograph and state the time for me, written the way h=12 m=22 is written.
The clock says h=11 m=59
